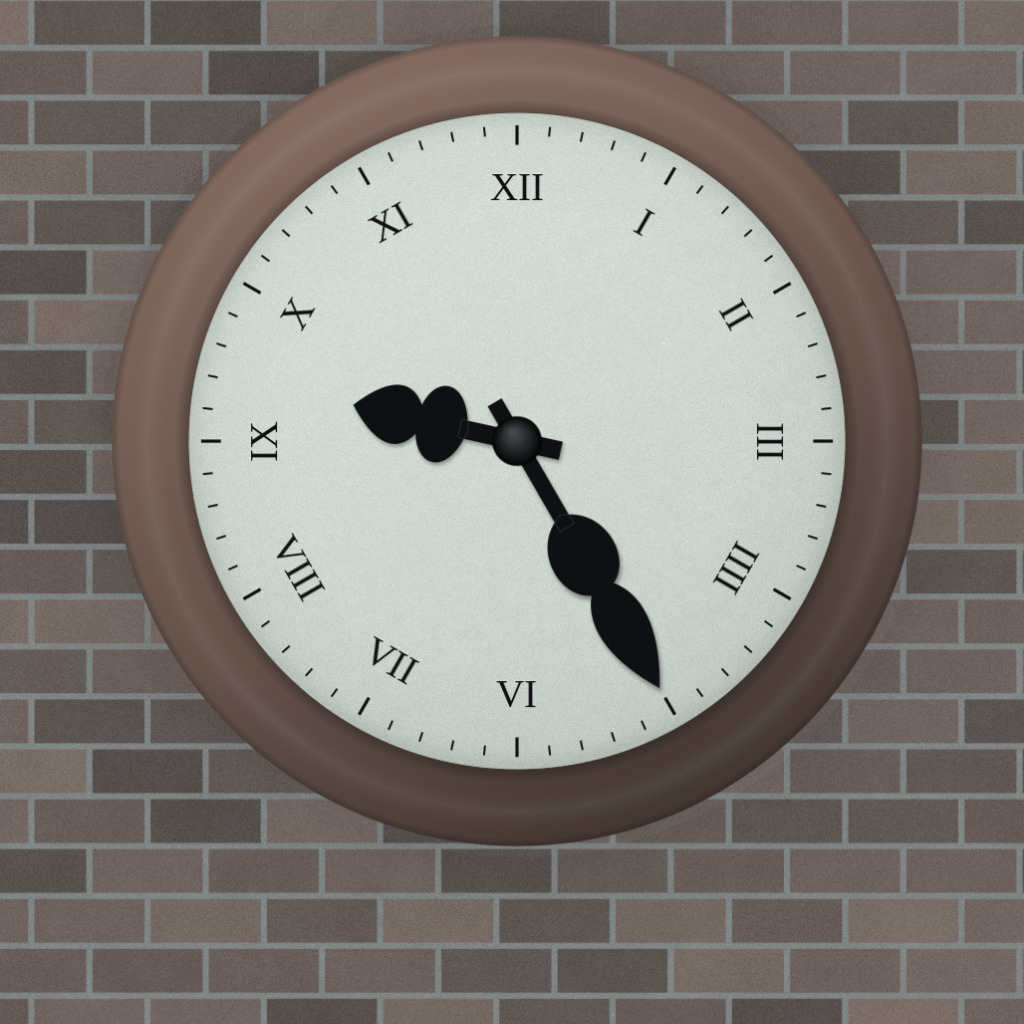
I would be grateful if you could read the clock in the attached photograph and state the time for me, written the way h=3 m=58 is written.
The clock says h=9 m=25
